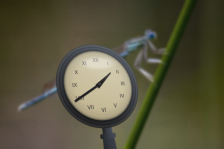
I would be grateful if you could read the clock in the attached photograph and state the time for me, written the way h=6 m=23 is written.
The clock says h=1 m=40
